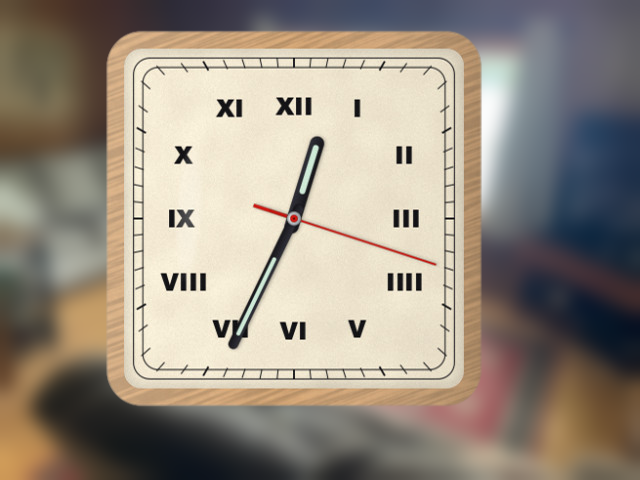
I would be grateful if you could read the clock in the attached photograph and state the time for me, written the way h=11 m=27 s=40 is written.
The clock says h=12 m=34 s=18
